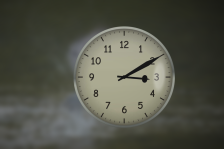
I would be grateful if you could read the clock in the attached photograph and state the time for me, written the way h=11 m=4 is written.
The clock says h=3 m=10
